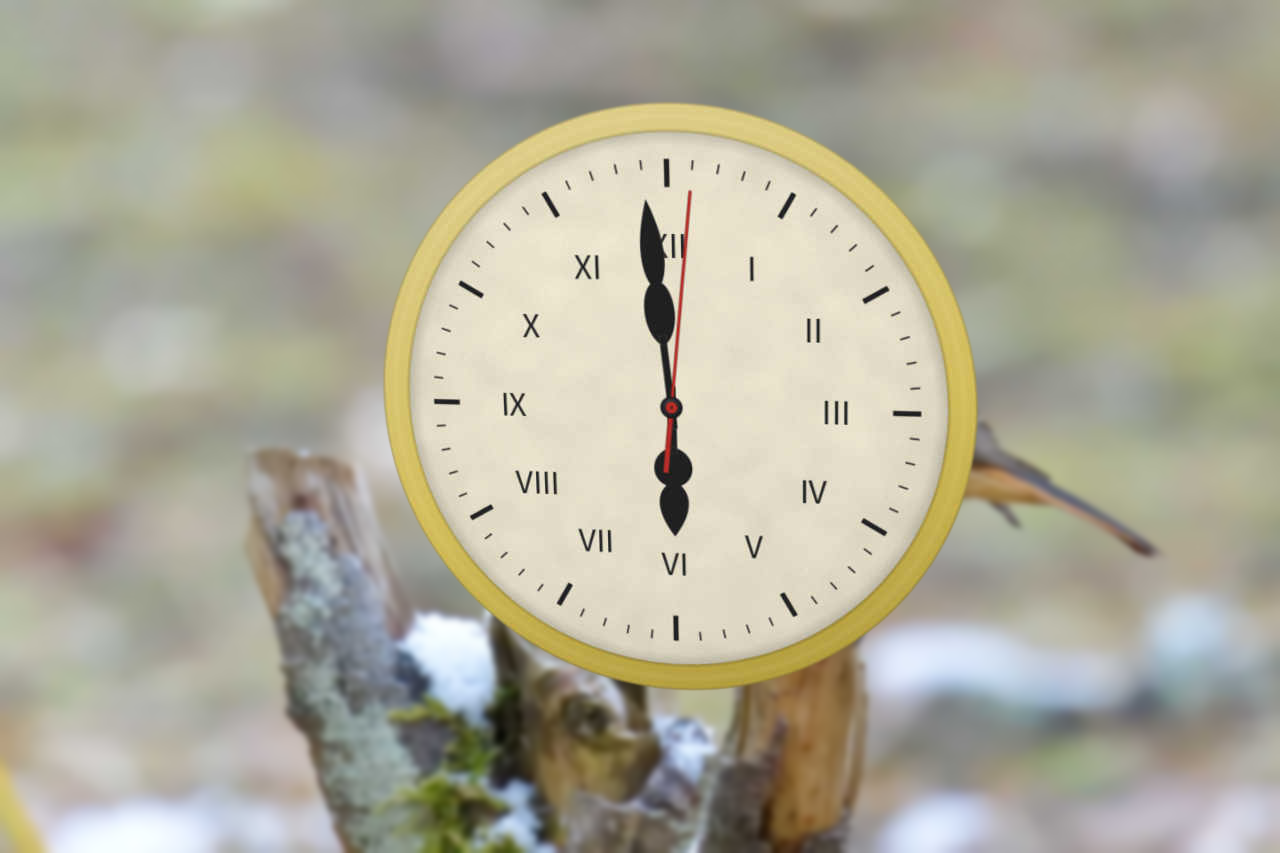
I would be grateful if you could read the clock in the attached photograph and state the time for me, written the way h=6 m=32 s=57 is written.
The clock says h=5 m=59 s=1
